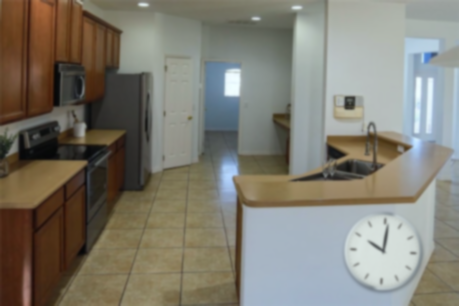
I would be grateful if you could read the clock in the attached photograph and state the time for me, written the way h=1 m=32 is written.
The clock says h=10 m=1
